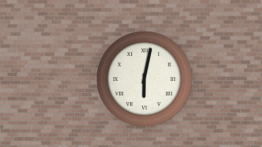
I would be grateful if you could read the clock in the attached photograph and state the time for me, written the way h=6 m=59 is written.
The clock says h=6 m=2
